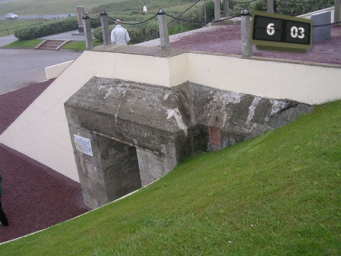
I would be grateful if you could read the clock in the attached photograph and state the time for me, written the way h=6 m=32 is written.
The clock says h=6 m=3
